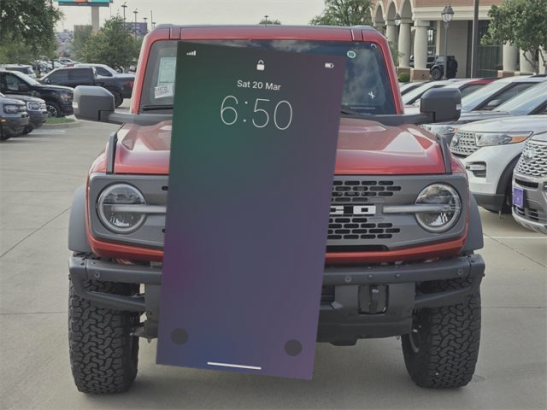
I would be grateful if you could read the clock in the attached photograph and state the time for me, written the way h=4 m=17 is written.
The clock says h=6 m=50
